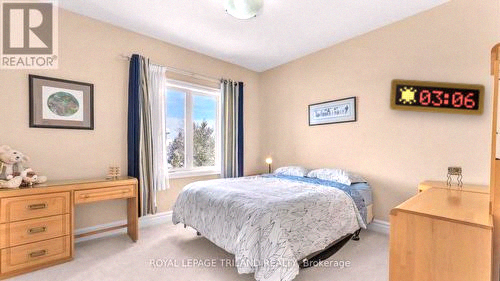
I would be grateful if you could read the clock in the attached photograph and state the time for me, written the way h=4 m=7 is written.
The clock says h=3 m=6
